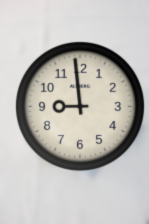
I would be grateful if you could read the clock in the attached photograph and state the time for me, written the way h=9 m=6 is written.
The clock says h=8 m=59
